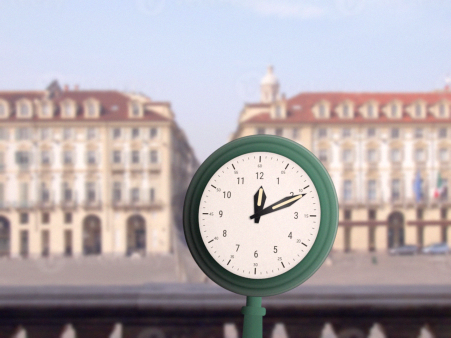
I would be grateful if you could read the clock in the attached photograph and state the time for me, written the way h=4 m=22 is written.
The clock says h=12 m=11
